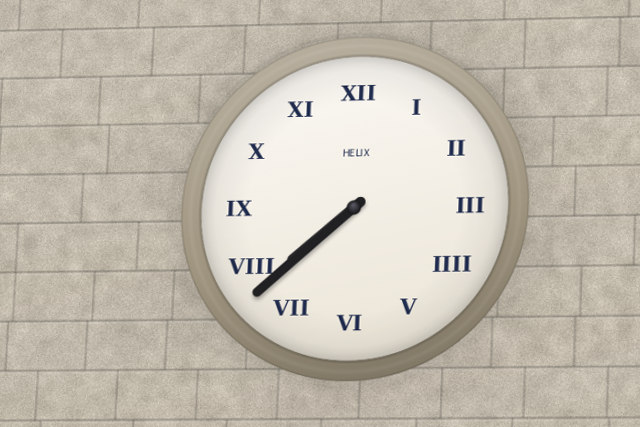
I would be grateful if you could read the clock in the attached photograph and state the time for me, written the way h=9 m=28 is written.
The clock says h=7 m=38
